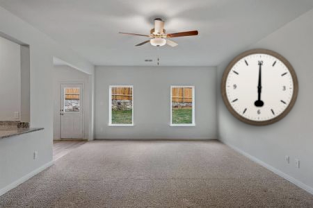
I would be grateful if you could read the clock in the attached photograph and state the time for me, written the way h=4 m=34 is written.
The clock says h=6 m=0
